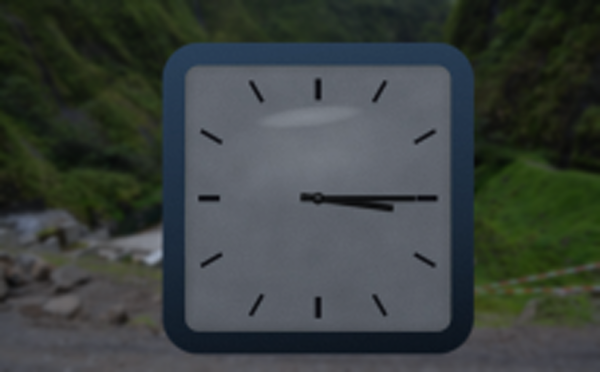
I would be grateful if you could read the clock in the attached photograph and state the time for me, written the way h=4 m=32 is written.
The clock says h=3 m=15
